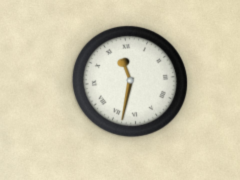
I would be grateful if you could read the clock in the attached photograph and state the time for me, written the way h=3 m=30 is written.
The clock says h=11 m=33
